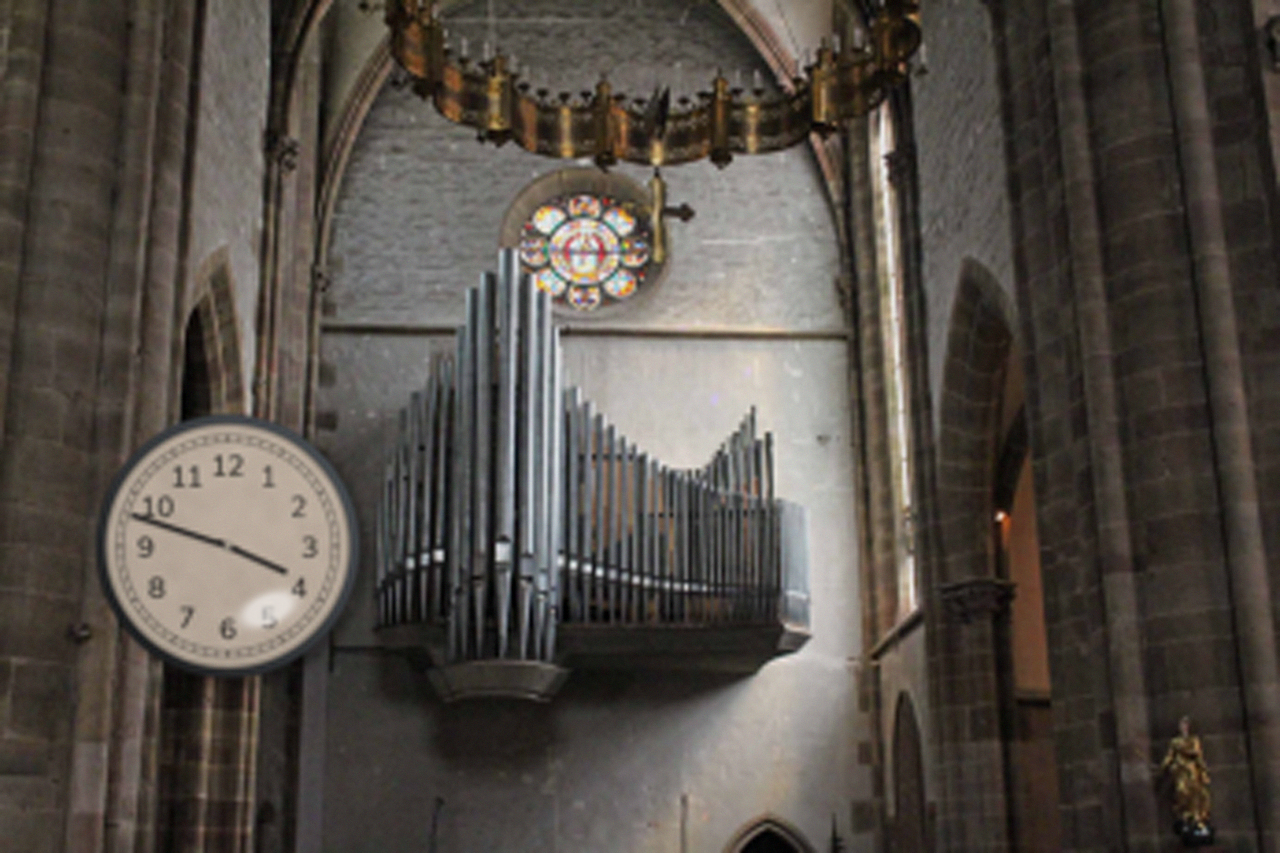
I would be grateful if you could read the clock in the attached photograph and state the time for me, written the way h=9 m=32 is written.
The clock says h=3 m=48
